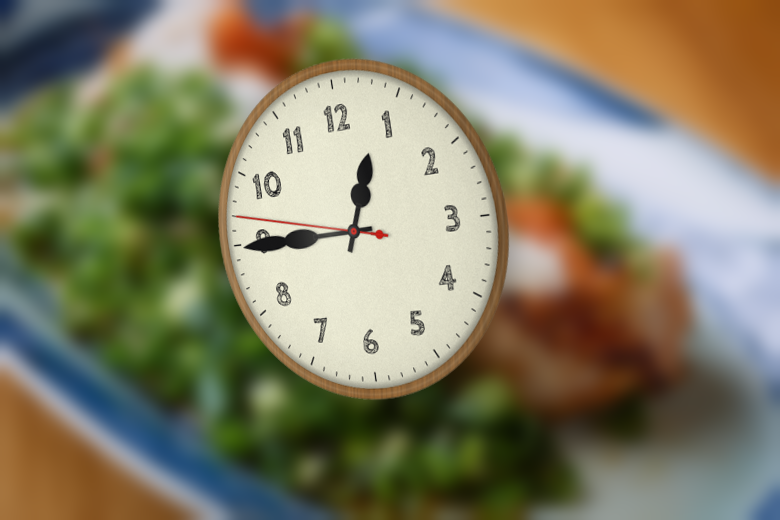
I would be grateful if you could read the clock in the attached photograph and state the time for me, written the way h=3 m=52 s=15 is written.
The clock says h=12 m=44 s=47
